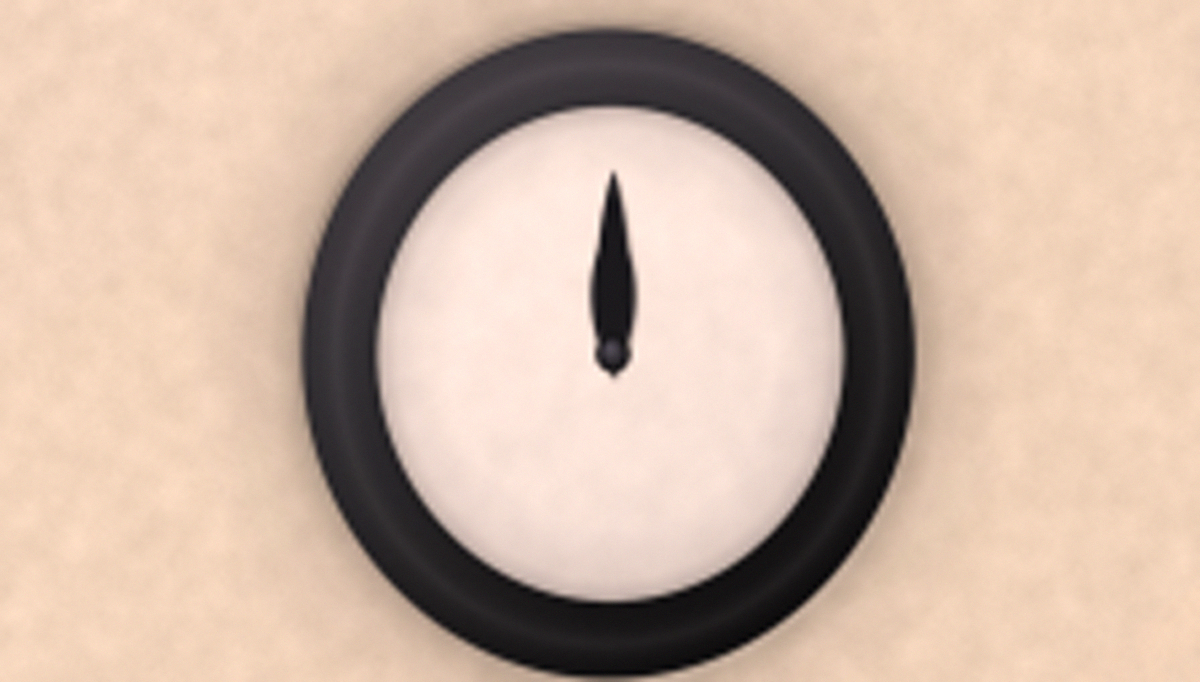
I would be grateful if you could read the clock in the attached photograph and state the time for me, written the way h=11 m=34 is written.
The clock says h=12 m=0
